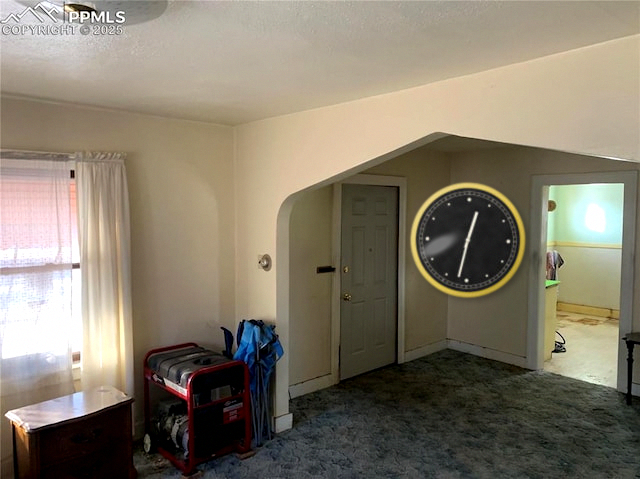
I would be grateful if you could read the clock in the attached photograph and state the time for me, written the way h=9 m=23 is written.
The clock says h=12 m=32
